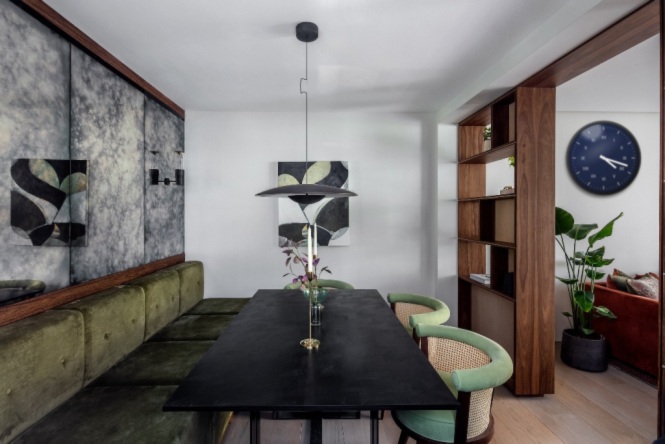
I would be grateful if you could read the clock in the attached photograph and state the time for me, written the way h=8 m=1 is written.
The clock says h=4 m=18
